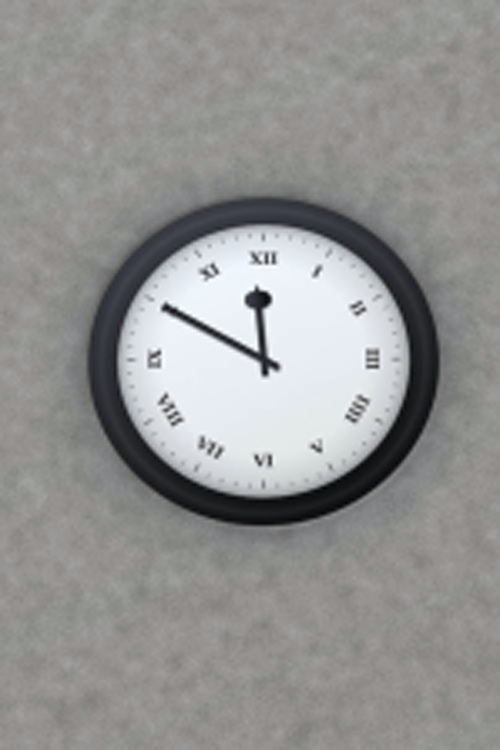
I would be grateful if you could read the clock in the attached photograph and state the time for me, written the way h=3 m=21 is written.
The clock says h=11 m=50
